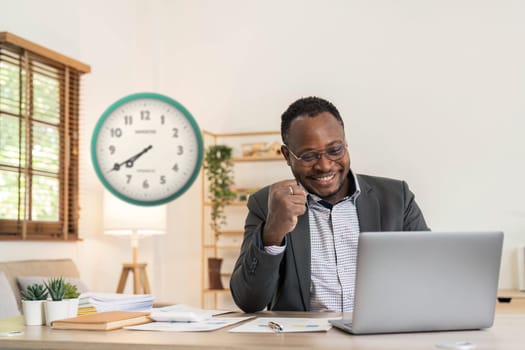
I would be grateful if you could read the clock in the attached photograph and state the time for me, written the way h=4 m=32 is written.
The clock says h=7 m=40
